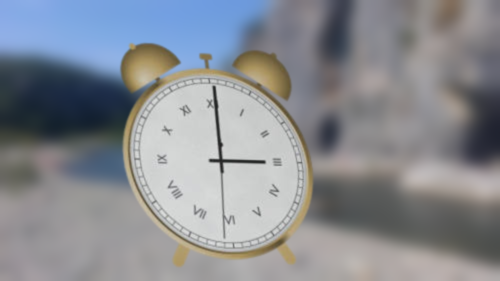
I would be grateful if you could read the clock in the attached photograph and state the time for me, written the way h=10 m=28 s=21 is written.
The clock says h=3 m=0 s=31
